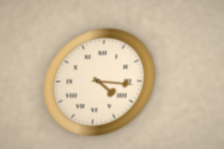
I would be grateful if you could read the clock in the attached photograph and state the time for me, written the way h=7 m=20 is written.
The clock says h=4 m=16
